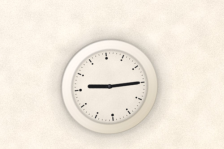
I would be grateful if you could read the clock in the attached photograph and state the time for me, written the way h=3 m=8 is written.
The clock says h=9 m=15
